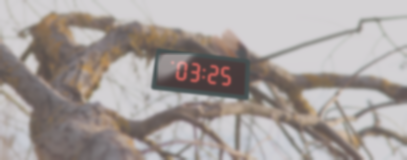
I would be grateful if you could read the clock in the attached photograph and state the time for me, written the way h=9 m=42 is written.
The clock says h=3 m=25
